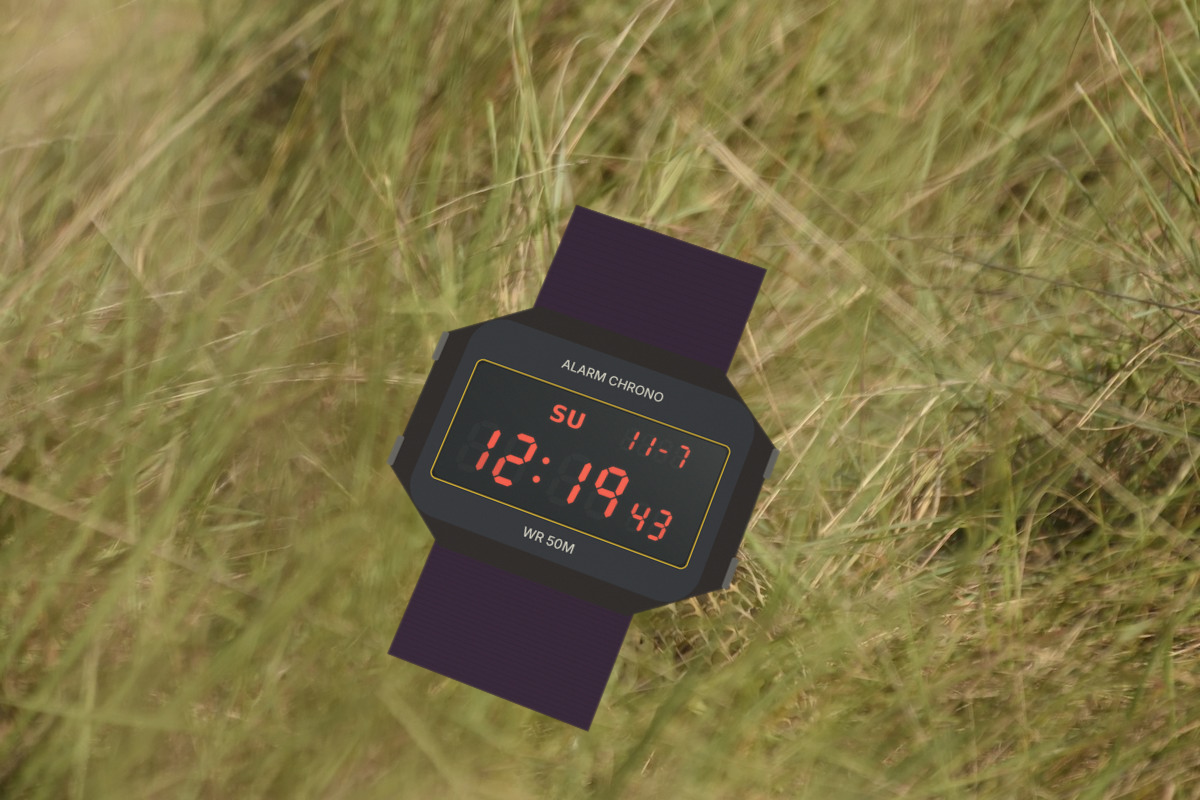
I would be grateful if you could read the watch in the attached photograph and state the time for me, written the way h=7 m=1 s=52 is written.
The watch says h=12 m=19 s=43
